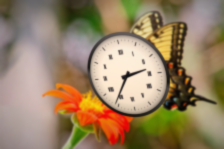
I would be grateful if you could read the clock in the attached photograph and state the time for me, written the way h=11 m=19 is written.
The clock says h=2 m=36
